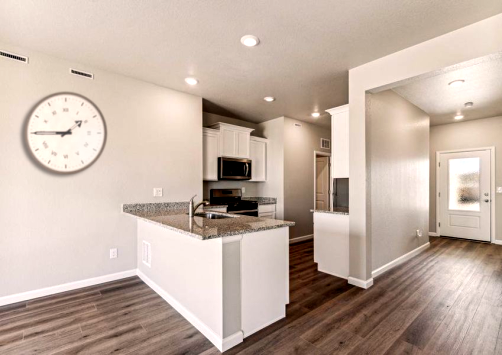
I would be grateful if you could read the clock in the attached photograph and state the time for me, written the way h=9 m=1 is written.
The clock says h=1 m=45
